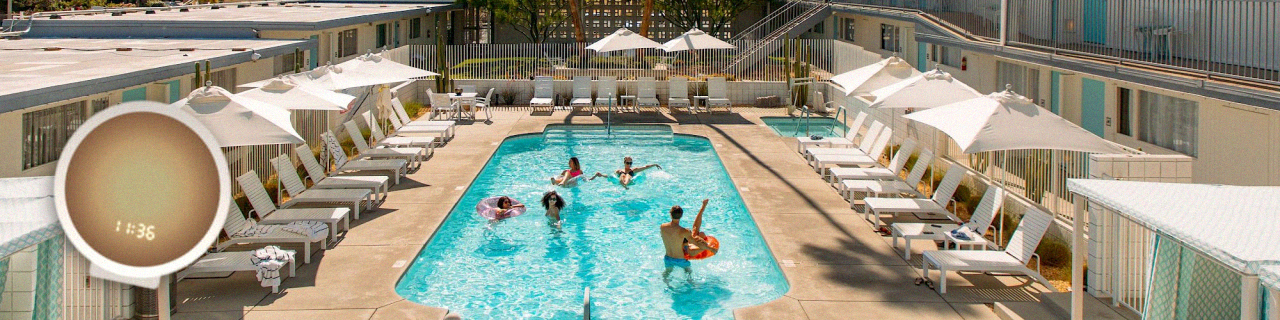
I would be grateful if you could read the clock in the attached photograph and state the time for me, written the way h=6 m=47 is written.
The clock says h=11 m=36
